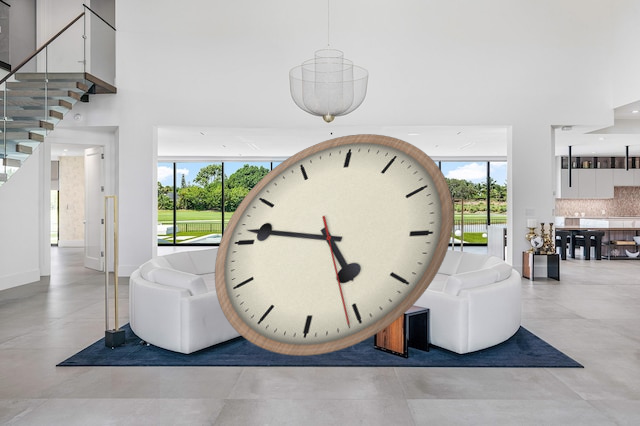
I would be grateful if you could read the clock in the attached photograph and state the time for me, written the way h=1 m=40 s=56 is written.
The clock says h=4 m=46 s=26
